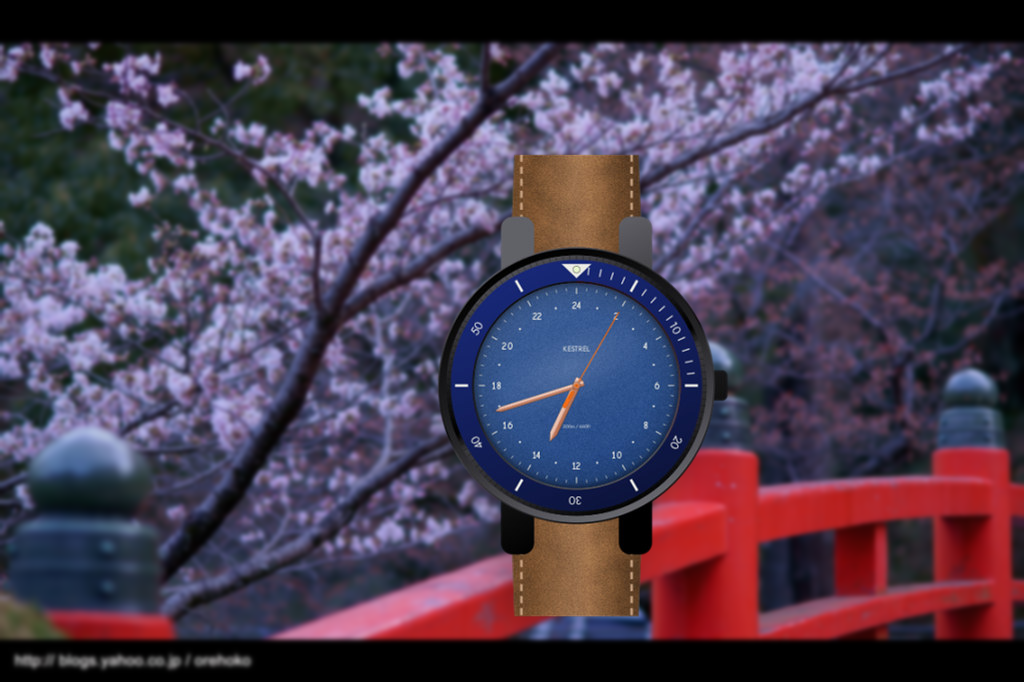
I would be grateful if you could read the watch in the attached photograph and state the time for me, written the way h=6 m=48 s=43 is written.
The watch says h=13 m=42 s=5
